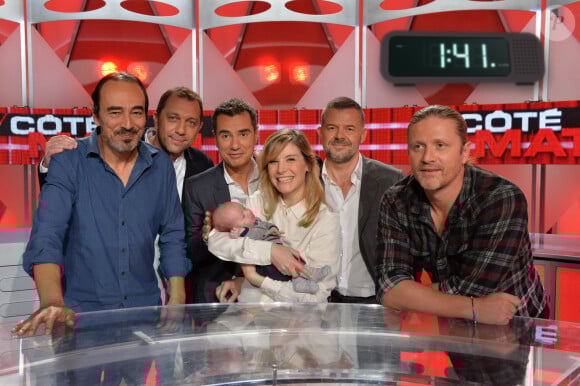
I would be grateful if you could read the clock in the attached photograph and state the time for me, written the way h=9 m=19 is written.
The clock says h=1 m=41
